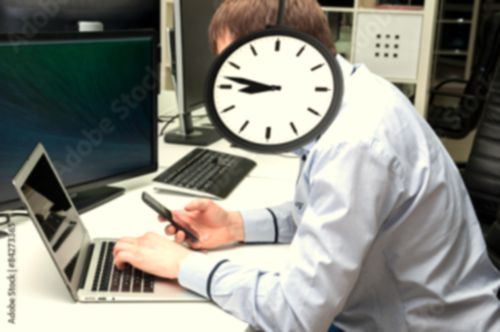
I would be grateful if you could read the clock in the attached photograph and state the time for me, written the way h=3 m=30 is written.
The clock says h=8 m=47
